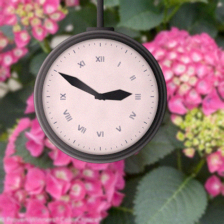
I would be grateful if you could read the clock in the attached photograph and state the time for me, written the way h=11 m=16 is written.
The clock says h=2 m=50
